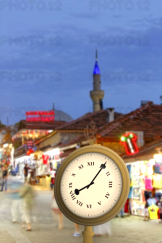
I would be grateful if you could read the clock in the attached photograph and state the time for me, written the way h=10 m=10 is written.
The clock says h=8 m=6
